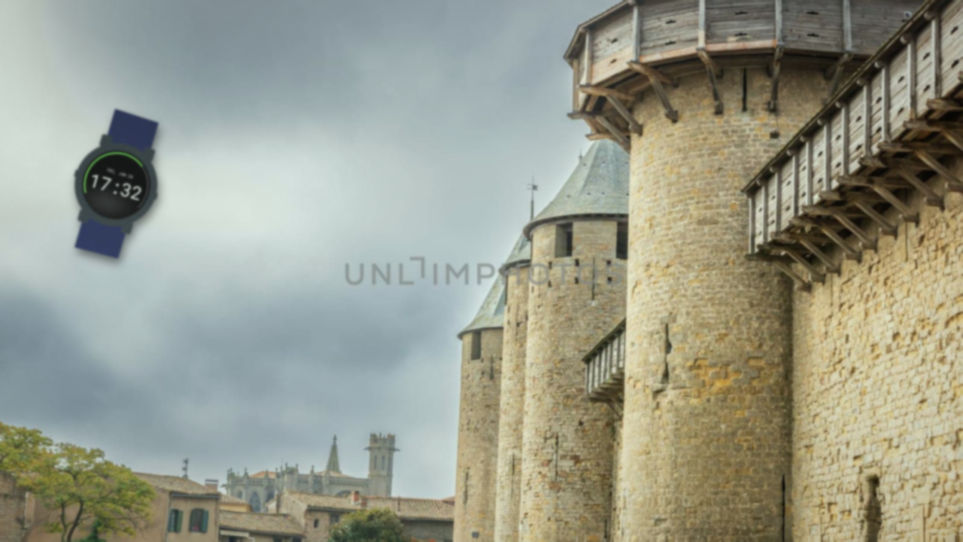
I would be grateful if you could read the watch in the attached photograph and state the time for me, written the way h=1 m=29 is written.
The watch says h=17 m=32
